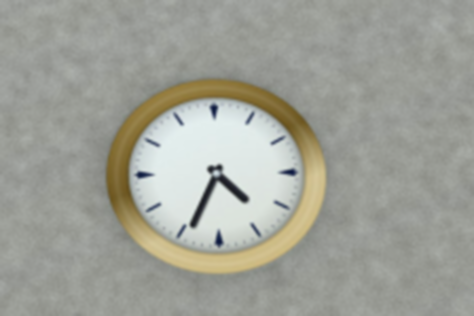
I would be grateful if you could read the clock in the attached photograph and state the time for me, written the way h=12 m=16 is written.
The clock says h=4 m=34
